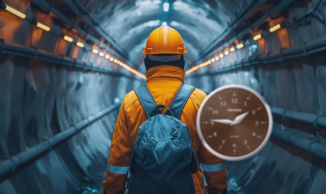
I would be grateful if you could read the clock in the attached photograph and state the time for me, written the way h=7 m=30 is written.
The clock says h=1 m=46
